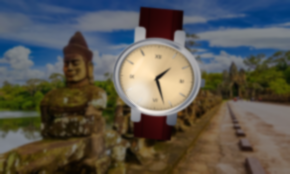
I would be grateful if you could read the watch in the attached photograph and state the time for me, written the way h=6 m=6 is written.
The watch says h=1 m=27
